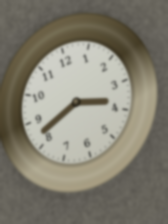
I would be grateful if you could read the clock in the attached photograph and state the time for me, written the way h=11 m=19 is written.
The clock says h=3 m=42
